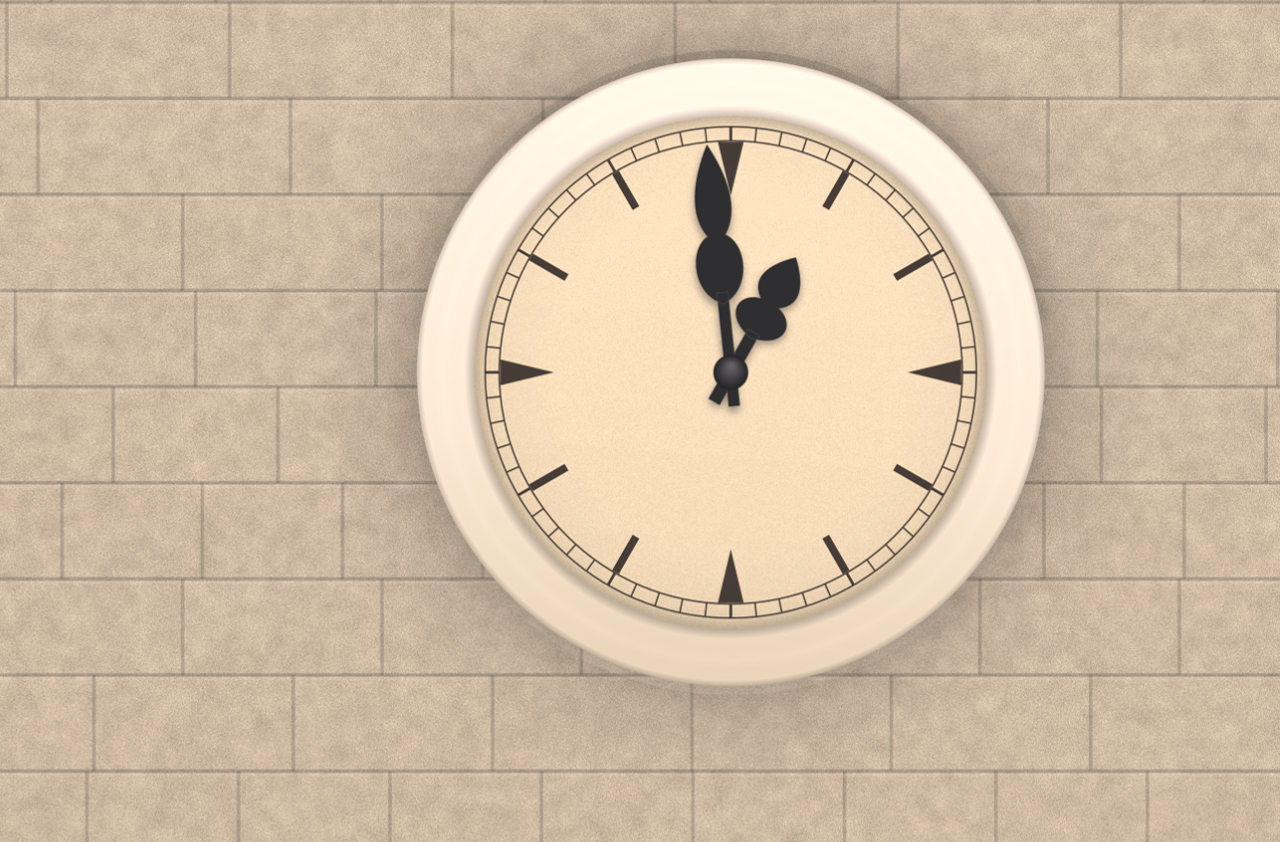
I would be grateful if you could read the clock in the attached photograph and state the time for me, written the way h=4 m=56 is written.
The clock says h=12 m=59
